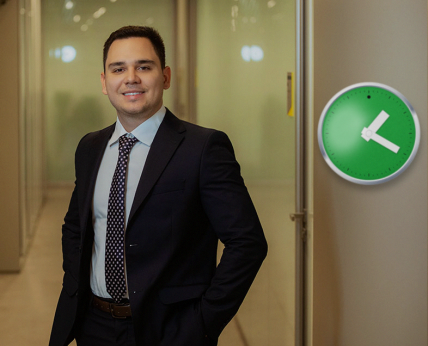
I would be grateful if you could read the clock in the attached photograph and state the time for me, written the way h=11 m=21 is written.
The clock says h=1 m=20
